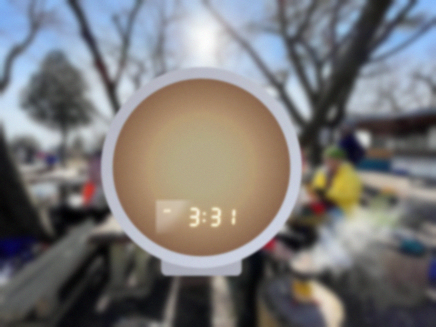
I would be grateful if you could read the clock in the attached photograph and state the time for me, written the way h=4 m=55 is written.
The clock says h=3 m=31
